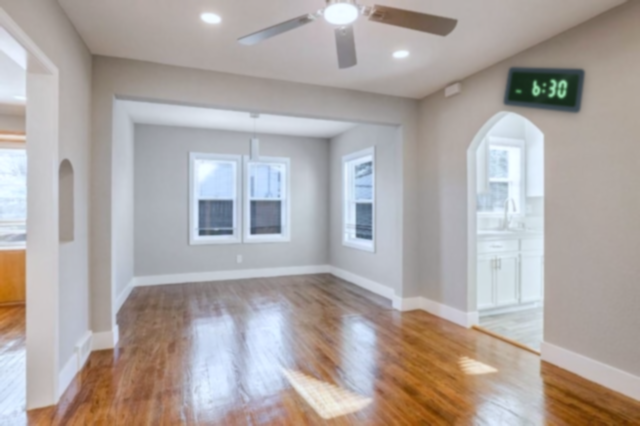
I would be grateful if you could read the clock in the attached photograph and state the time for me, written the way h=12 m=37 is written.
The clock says h=6 m=30
